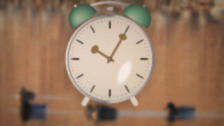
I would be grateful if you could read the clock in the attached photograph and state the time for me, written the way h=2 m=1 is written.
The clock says h=10 m=5
